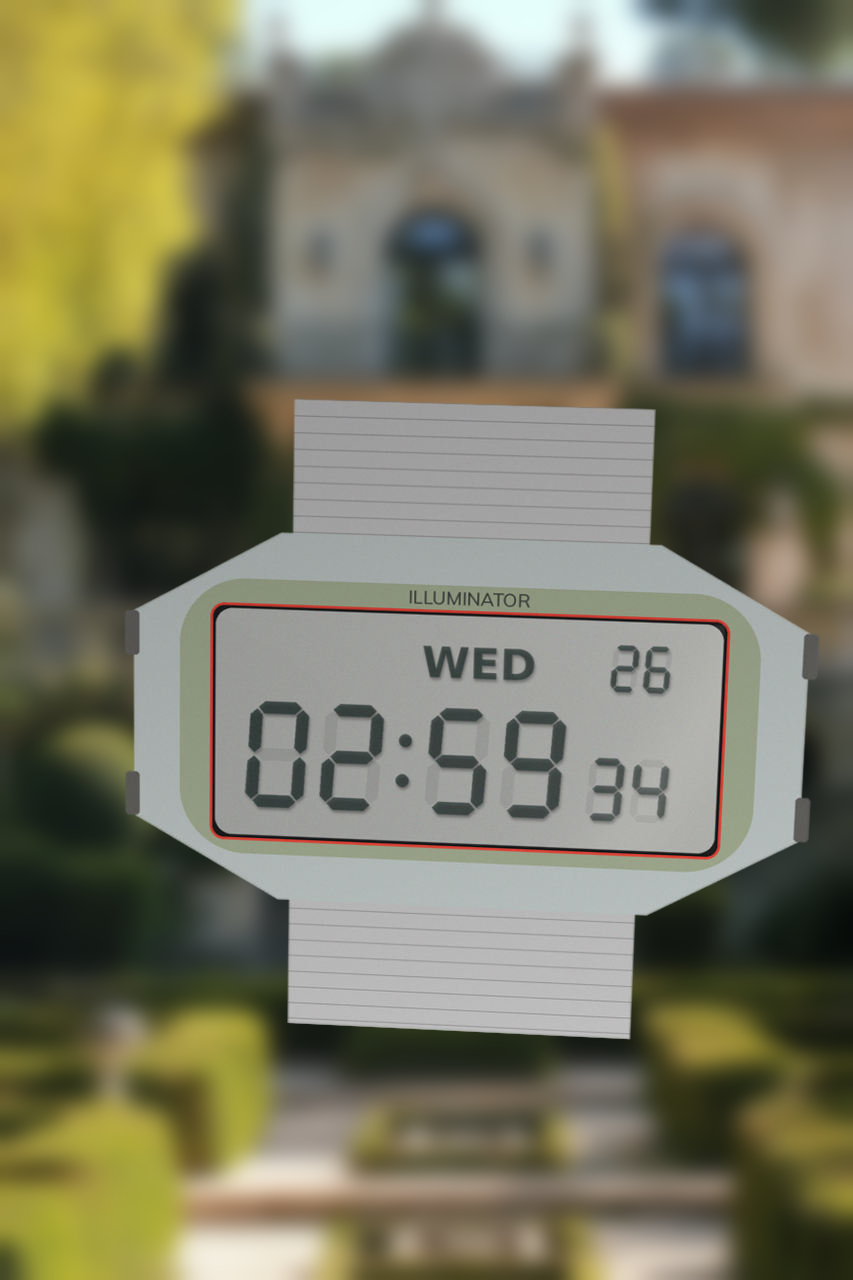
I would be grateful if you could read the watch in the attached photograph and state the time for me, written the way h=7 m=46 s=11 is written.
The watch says h=2 m=59 s=34
